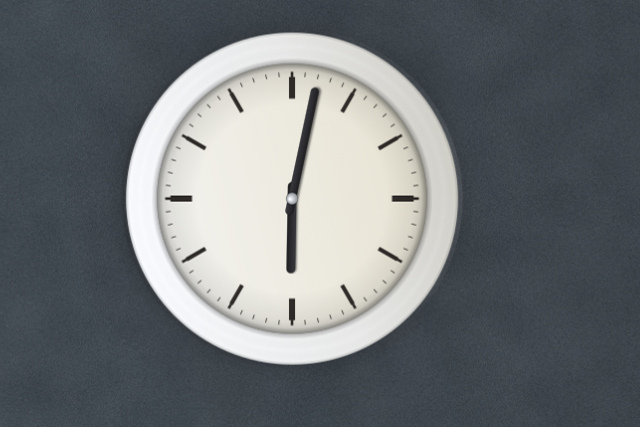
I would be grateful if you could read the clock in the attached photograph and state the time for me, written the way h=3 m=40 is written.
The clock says h=6 m=2
